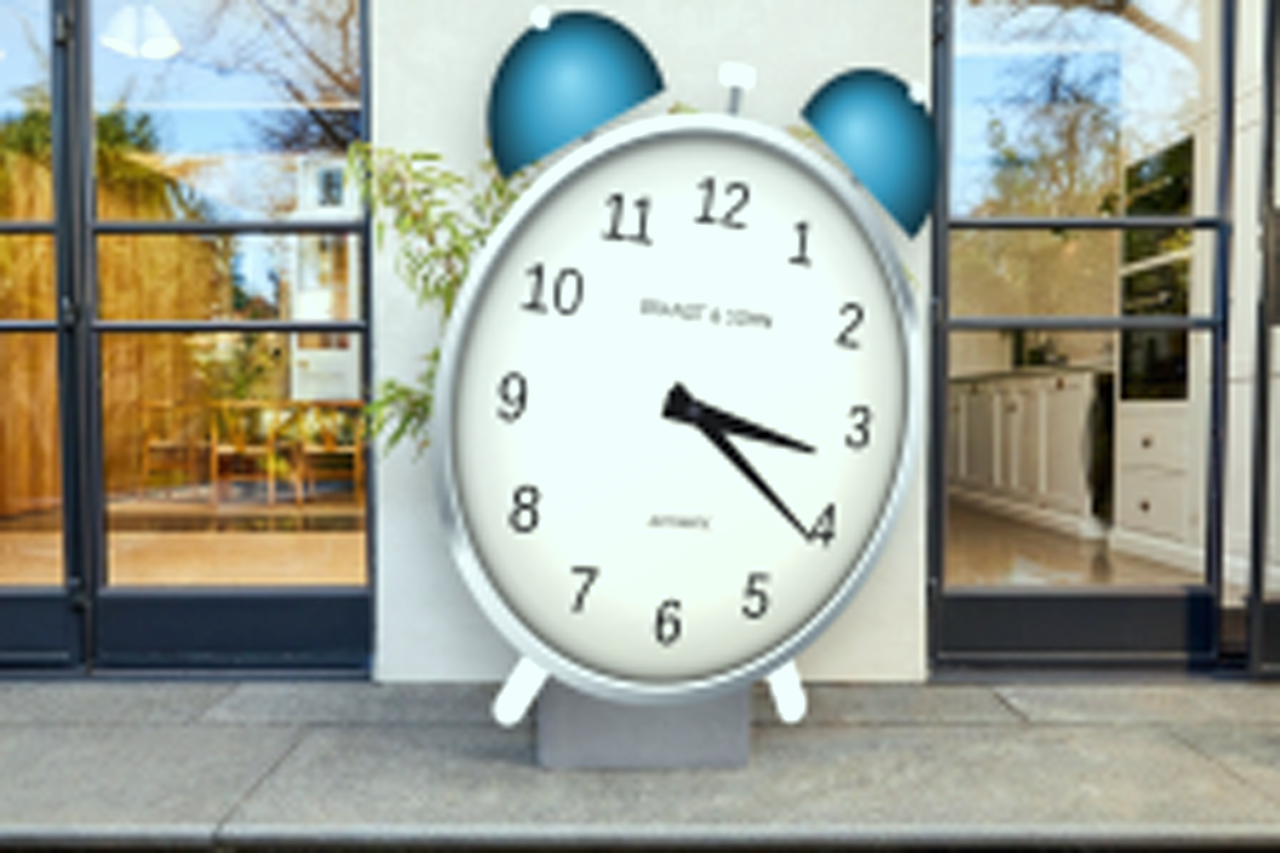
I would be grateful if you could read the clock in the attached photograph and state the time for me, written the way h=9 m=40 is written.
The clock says h=3 m=21
